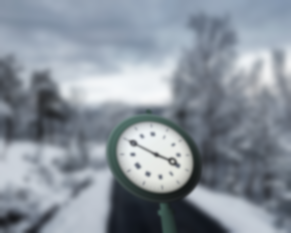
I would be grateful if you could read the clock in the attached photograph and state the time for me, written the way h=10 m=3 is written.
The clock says h=3 m=50
